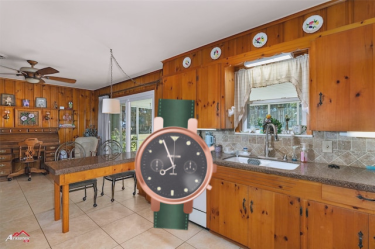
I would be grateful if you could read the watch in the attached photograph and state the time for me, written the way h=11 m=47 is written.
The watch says h=7 m=56
